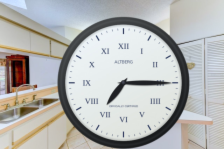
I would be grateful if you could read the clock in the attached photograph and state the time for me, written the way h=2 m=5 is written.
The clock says h=7 m=15
